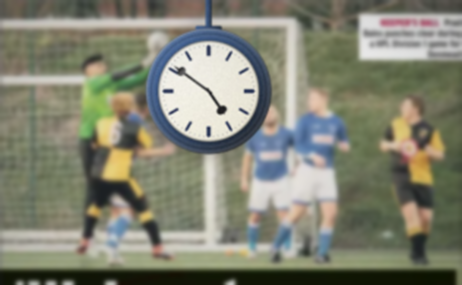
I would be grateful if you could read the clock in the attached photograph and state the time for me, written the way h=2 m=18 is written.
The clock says h=4 m=51
